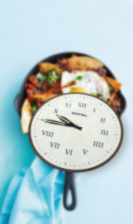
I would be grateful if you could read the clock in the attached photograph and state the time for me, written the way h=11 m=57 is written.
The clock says h=9 m=45
